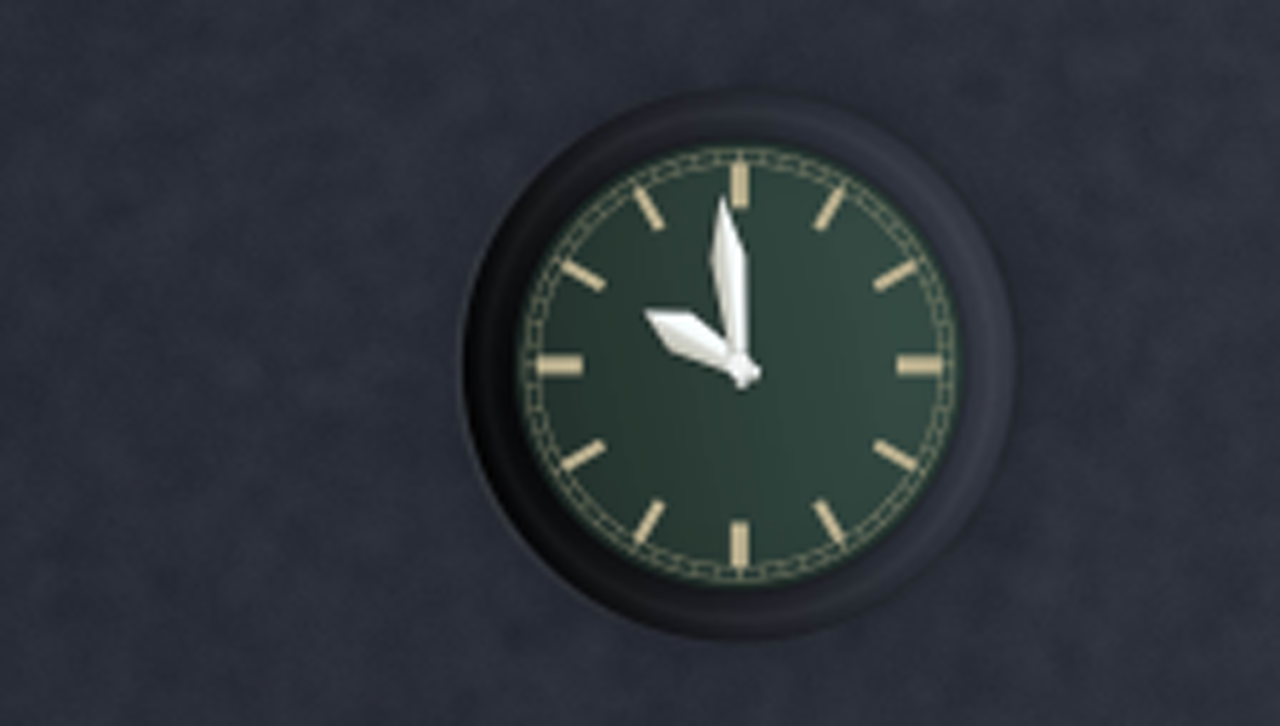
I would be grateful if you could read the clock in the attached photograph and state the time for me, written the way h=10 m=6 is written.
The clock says h=9 m=59
